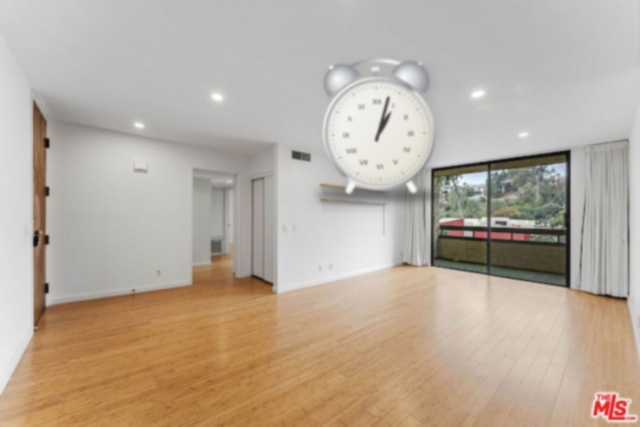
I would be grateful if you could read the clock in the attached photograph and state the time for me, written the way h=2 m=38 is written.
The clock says h=1 m=3
